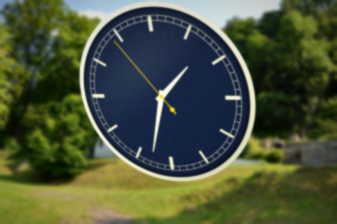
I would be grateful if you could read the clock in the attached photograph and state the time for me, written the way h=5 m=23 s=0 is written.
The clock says h=1 m=32 s=54
